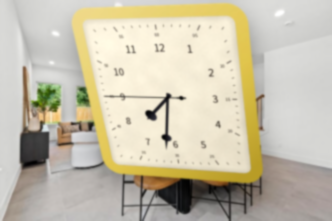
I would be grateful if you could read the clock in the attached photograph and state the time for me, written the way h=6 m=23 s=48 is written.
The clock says h=7 m=31 s=45
